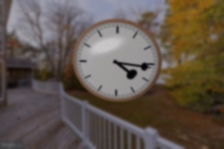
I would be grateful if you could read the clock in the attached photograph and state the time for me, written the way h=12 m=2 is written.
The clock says h=4 m=16
